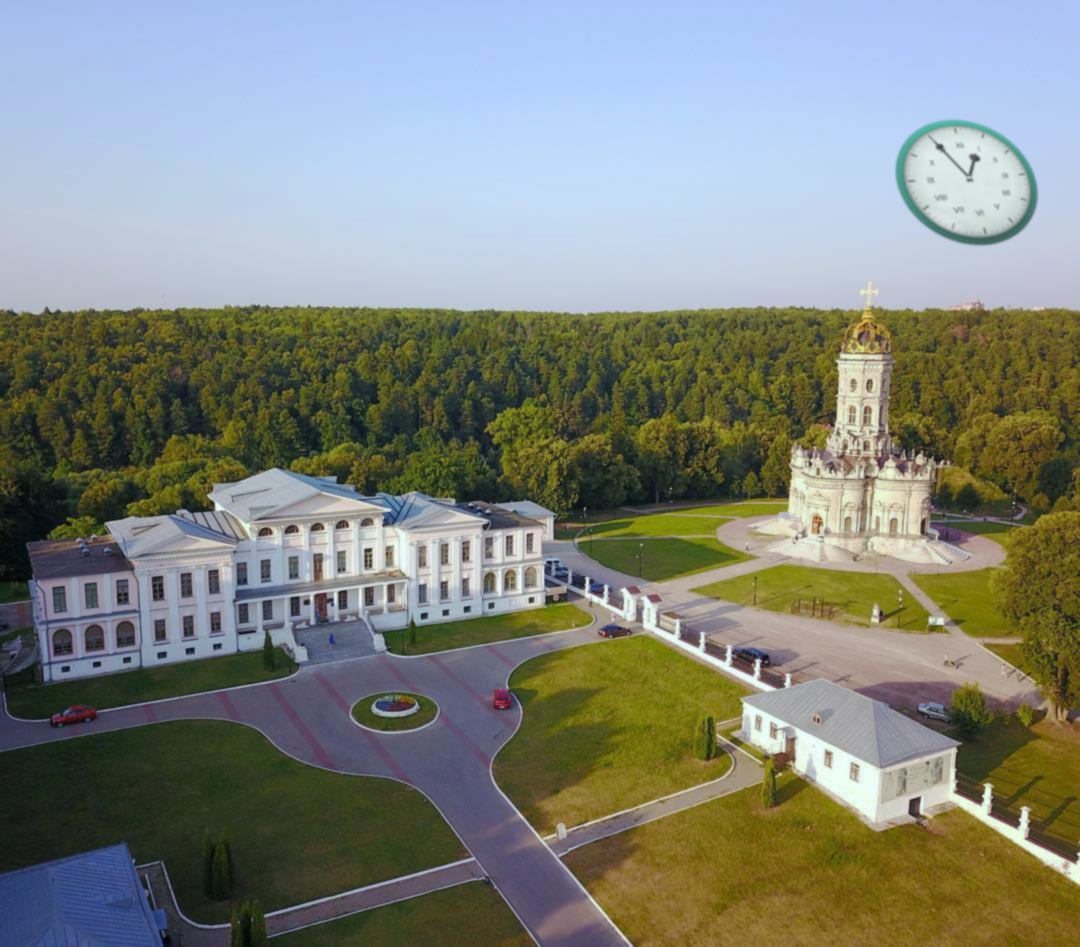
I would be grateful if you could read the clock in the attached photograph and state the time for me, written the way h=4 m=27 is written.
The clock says h=12 m=55
